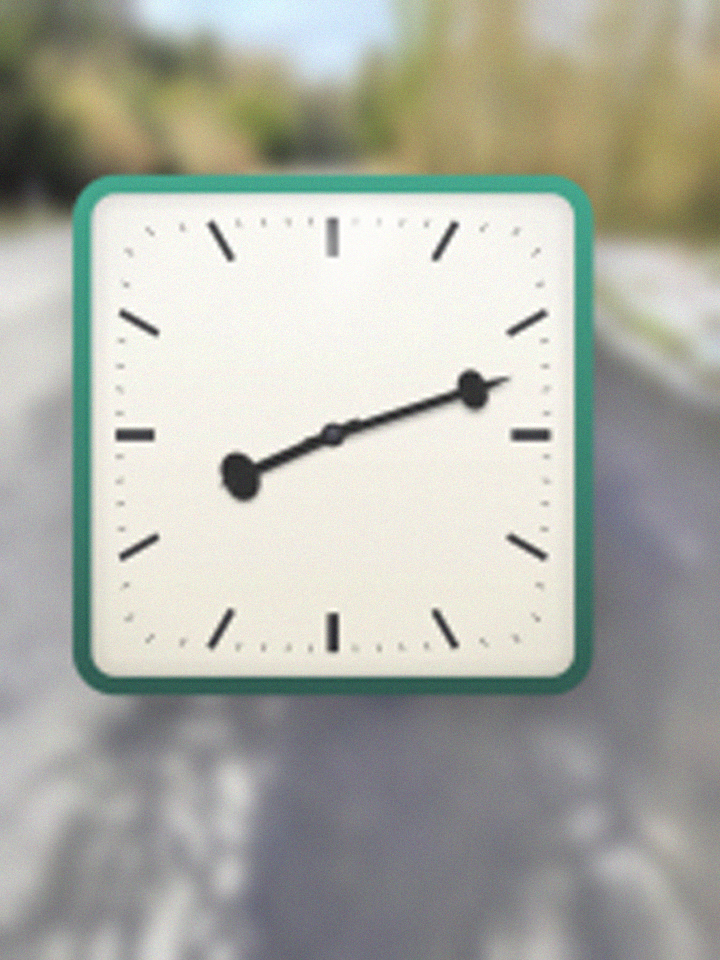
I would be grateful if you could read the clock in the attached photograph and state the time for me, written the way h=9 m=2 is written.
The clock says h=8 m=12
